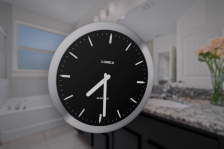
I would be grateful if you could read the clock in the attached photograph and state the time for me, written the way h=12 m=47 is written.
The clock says h=7 m=29
